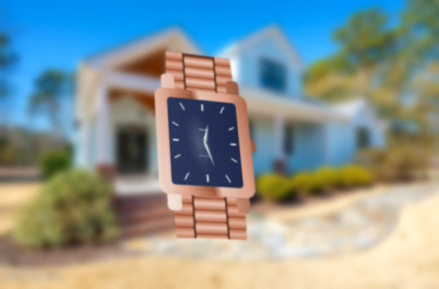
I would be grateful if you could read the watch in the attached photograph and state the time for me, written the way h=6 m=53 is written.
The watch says h=12 m=27
